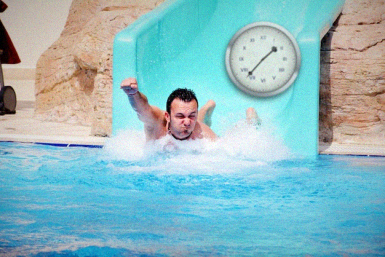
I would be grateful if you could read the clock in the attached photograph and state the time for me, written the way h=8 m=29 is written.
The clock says h=1 m=37
